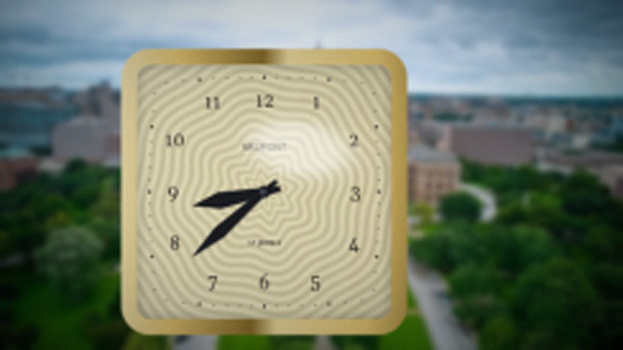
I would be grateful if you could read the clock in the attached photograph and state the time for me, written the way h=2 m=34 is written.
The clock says h=8 m=38
